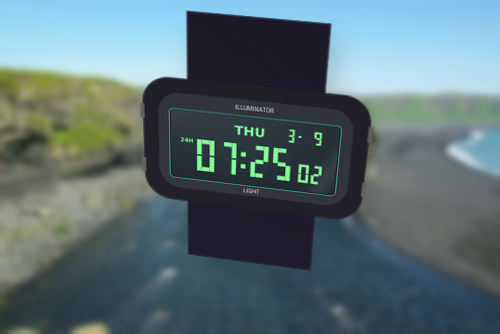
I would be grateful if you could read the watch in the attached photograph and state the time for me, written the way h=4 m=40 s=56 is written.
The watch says h=7 m=25 s=2
